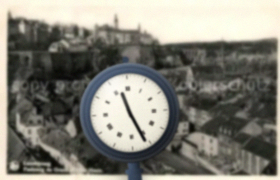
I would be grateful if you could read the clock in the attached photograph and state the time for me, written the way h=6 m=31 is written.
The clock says h=11 m=26
